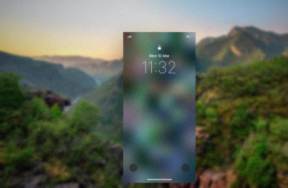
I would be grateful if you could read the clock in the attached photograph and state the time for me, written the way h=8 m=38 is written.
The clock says h=11 m=32
